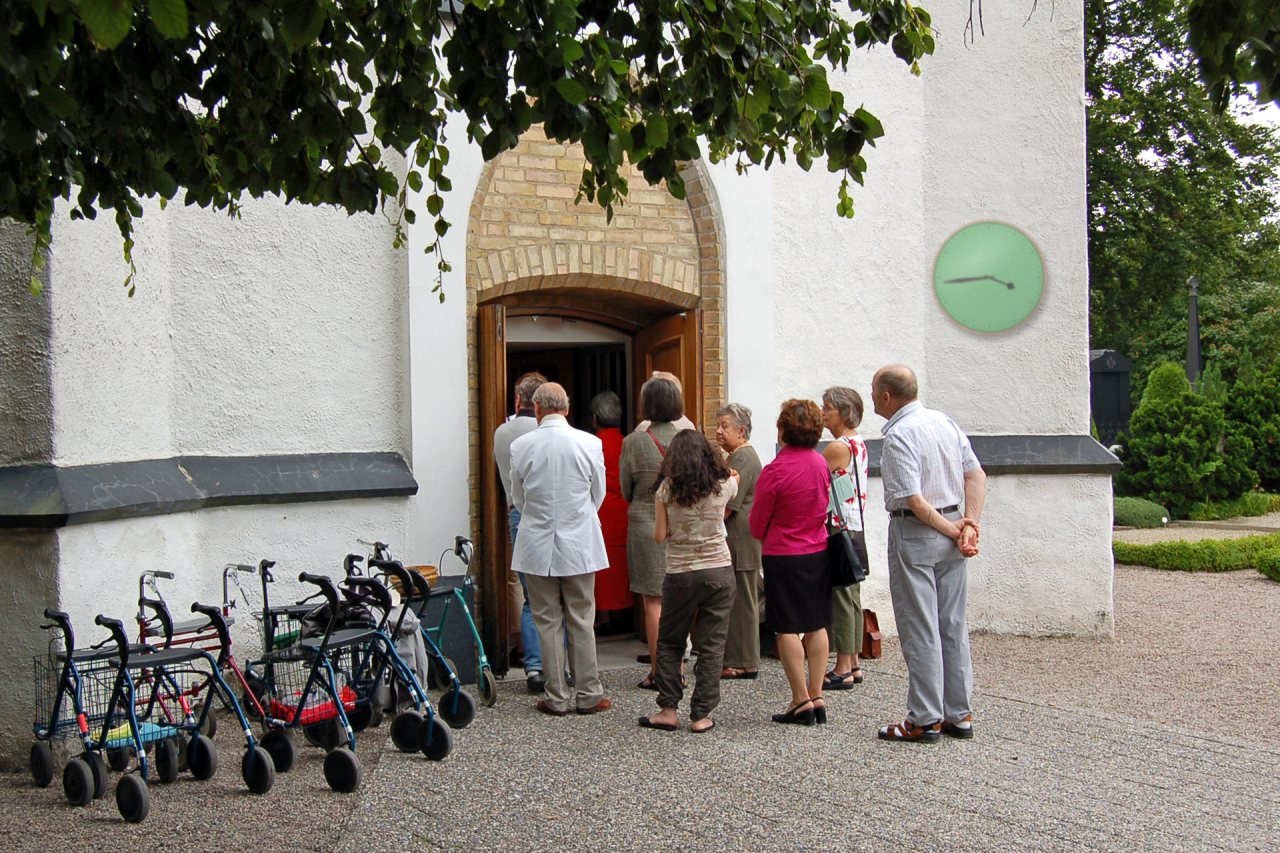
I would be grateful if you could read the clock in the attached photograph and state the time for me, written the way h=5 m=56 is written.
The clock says h=3 m=44
